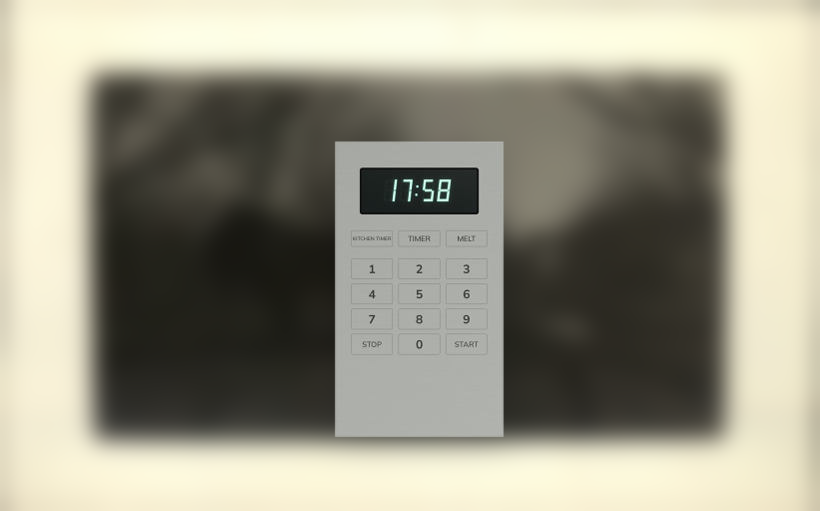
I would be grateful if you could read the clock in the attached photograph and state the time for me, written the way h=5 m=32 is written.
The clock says h=17 m=58
